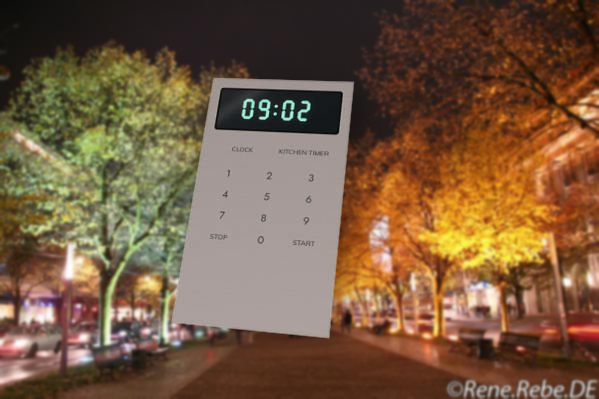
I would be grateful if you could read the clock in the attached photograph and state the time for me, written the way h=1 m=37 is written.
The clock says h=9 m=2
